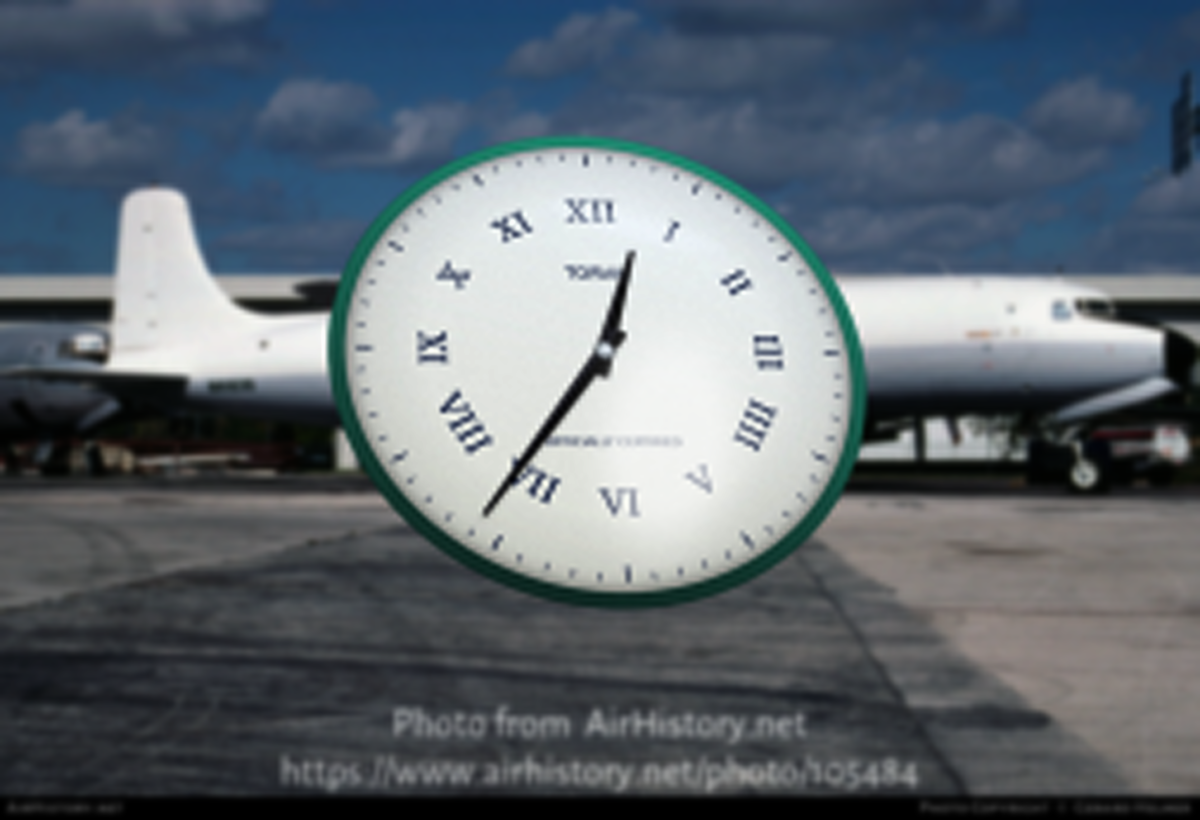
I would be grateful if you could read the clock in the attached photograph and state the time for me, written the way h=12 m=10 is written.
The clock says h=12 m=36
